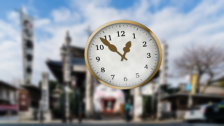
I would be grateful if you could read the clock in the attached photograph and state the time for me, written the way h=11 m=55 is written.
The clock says h=12 m=53
